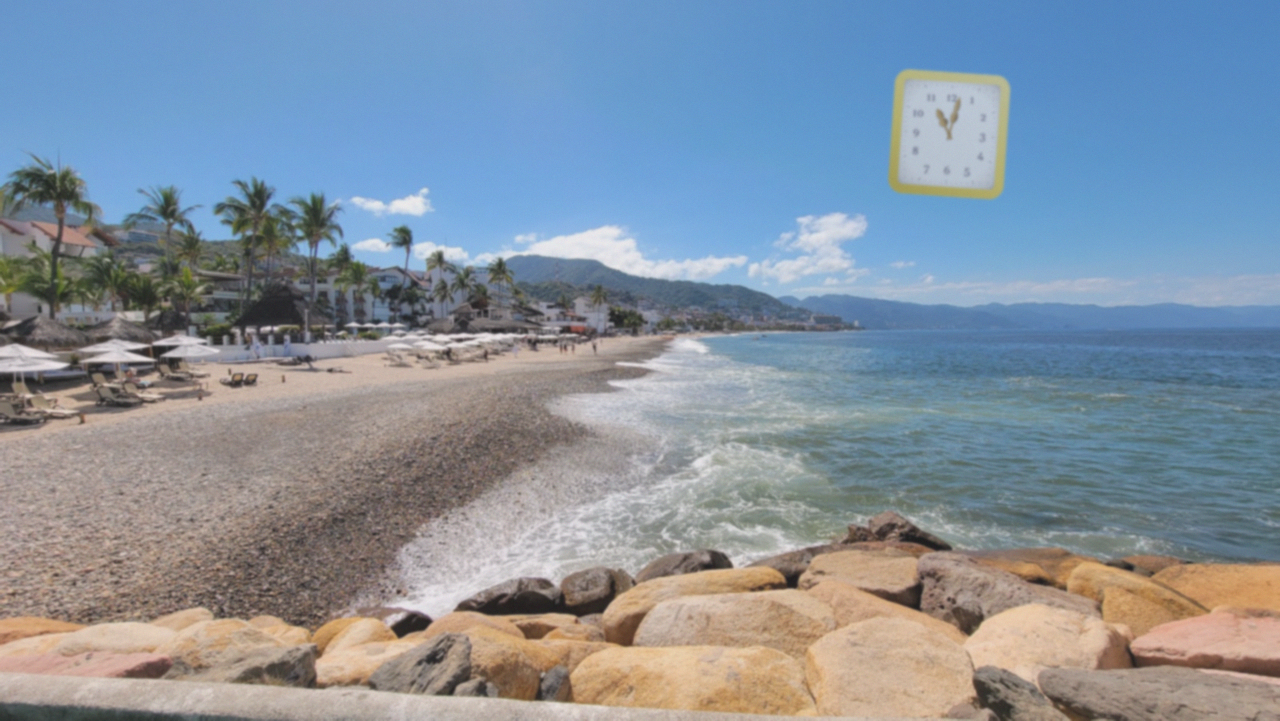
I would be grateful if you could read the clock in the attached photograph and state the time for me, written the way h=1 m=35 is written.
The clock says h=11 m=2
